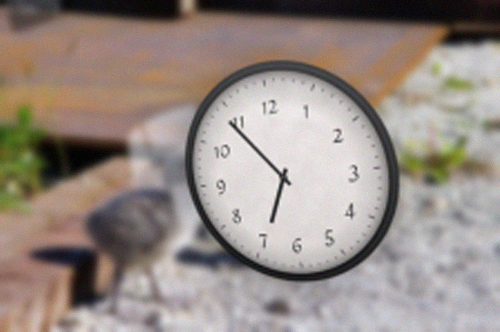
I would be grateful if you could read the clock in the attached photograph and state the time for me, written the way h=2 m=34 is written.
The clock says h=6 m=54
